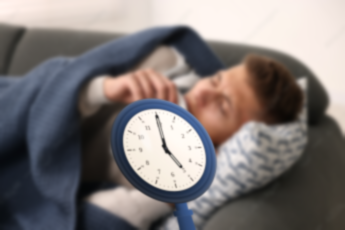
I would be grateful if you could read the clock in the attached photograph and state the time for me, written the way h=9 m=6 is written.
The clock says h=5 m=0
